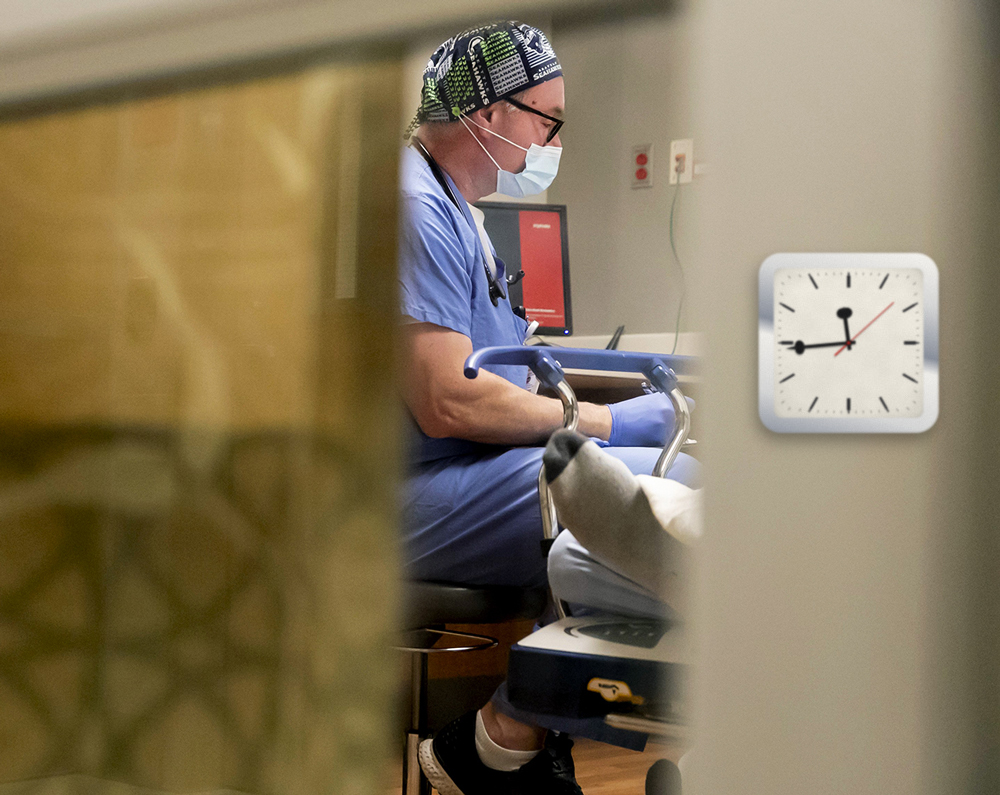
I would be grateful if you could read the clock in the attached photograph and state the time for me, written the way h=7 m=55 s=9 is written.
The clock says h=11 m=44 s=8
